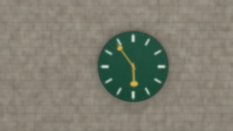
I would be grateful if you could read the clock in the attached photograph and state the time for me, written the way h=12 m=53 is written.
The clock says h=5 m=54
